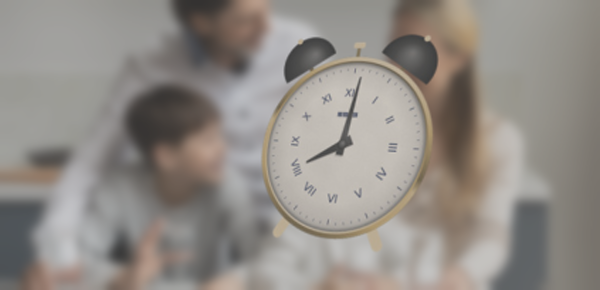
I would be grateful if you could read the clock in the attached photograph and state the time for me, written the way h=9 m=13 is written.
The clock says h=8 m=1
